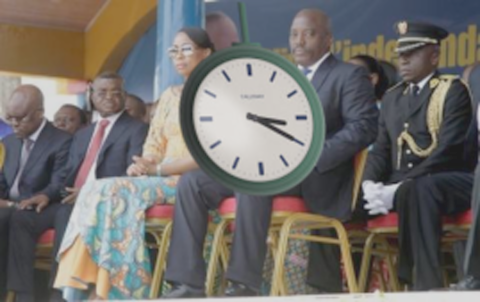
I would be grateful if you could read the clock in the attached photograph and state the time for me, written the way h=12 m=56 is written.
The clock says h=3 m=20
